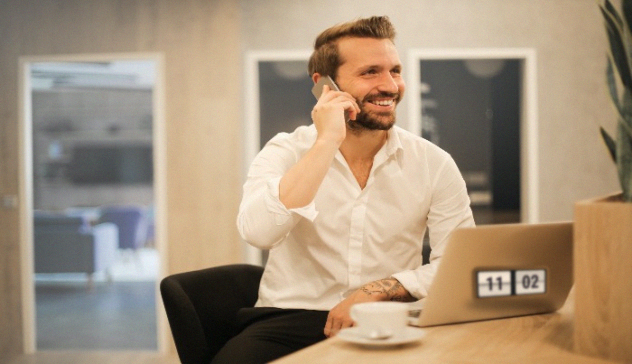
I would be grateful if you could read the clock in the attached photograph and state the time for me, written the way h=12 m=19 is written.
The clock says h=11 m=2
